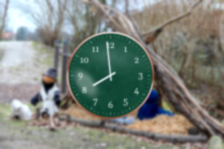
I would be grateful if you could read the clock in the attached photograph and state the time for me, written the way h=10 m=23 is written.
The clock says h=7 m=59
